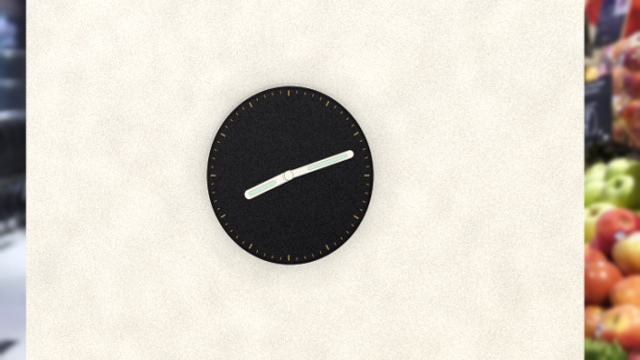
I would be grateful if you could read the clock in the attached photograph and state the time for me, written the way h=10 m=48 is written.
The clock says h=8 m=12
